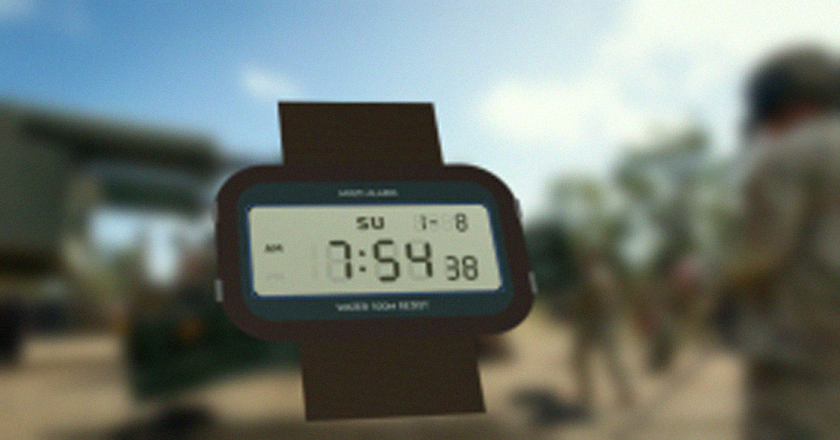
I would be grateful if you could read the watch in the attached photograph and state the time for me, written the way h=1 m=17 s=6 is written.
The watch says h=7 m=54 s=38
